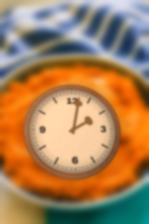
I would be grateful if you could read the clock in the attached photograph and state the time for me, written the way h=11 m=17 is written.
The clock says h=2 m=2
